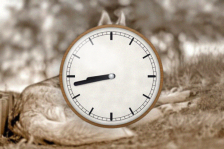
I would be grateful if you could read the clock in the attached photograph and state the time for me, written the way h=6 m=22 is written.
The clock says h=8 m=43
